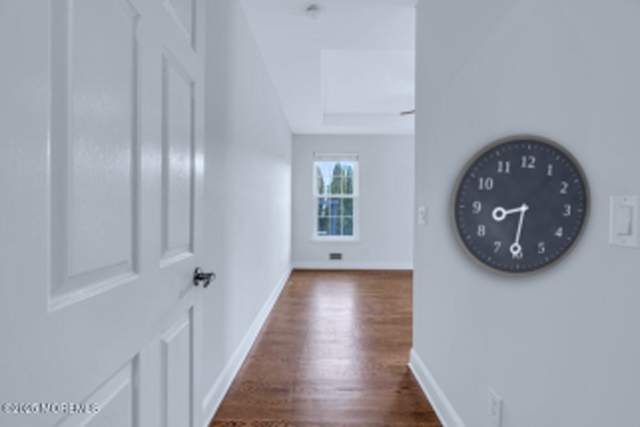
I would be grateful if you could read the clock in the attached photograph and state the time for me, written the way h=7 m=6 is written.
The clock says h=8 m=31
